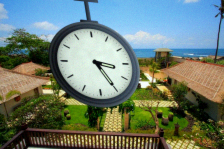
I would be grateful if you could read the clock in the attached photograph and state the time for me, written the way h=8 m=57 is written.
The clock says h=3 m=25
